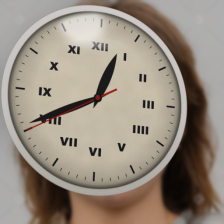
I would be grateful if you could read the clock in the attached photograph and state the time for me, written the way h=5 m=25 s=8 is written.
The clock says h=12 m=40 s=40
